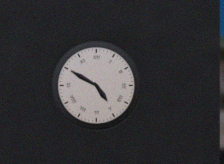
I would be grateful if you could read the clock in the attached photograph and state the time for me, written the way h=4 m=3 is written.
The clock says h=4 m=50
